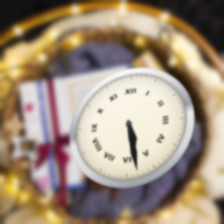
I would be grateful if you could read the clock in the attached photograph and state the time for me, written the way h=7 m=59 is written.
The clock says h=5 m=28
